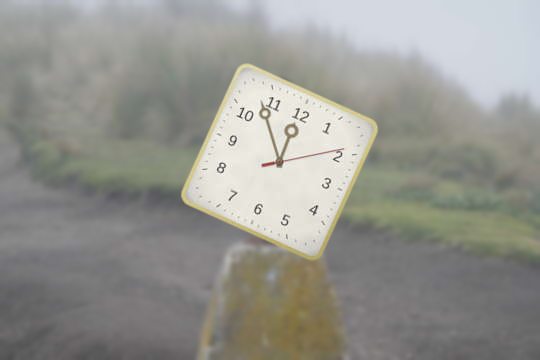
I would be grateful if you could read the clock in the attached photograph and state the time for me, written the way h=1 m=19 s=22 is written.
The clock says h=11 m=53 s=9
